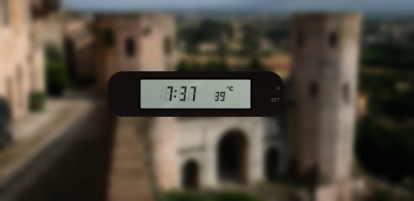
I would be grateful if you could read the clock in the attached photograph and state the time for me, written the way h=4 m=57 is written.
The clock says h=7 m=37
